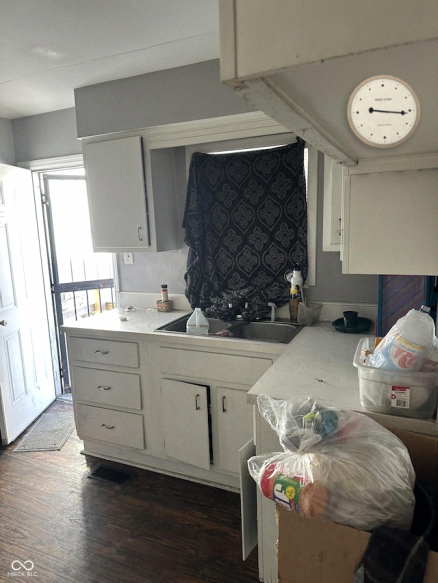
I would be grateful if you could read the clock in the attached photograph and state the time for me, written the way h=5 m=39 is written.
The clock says h=9 m=16
